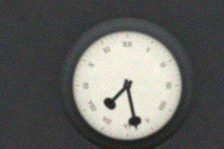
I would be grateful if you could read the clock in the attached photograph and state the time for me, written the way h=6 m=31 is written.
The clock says h=7 m=28
